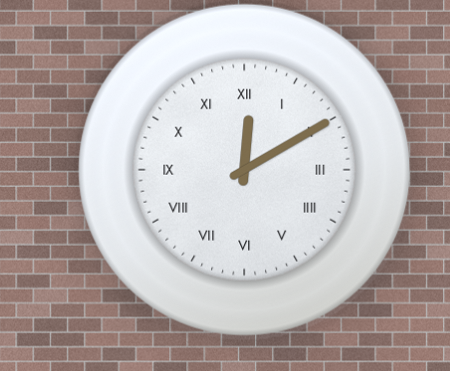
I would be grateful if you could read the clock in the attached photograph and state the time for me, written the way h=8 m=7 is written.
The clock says h=12 m=10
